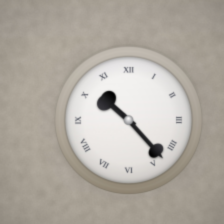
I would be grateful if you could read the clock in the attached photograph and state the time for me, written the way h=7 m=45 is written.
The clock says h=10 m=23
